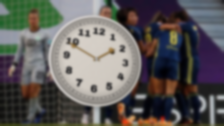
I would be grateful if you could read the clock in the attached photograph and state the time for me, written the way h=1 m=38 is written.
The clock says h=1 m=49
